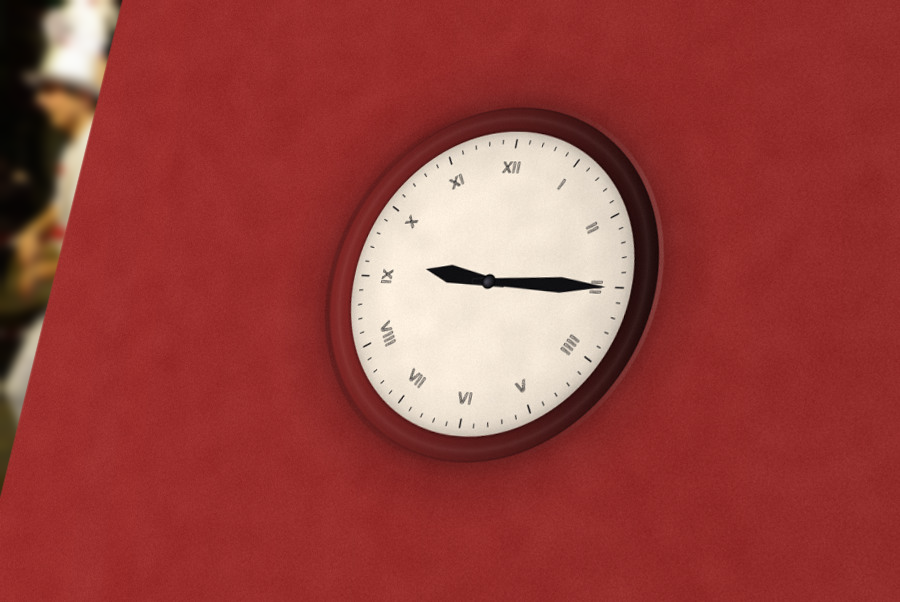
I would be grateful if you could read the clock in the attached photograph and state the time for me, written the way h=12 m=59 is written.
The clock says h=9 m=15
